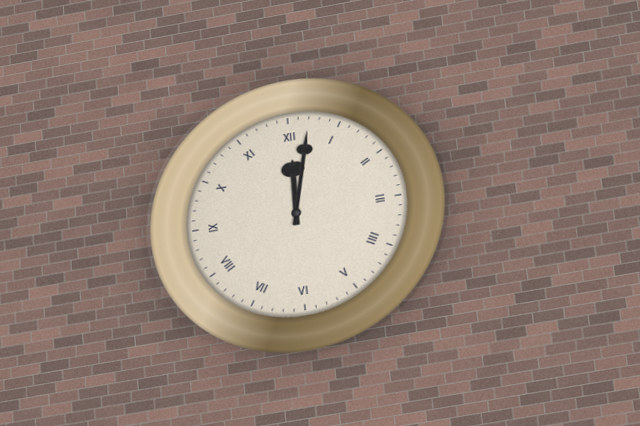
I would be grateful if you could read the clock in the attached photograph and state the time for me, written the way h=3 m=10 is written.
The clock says h=12 m=2
